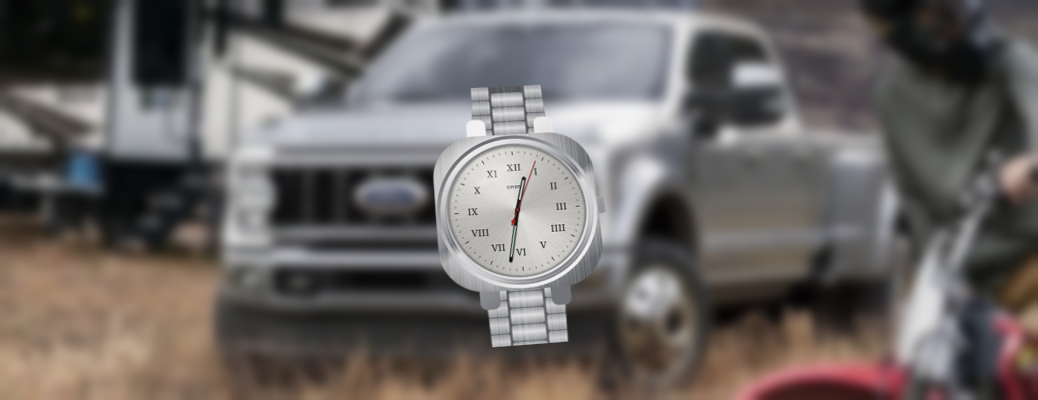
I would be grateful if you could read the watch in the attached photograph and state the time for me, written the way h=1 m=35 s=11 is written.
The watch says h=12 m=32 s=4
